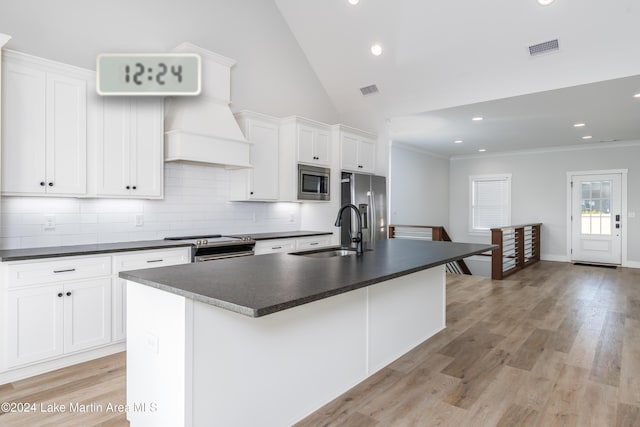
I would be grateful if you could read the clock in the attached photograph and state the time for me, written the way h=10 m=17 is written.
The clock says h=12 m=24
